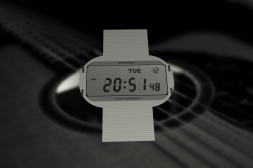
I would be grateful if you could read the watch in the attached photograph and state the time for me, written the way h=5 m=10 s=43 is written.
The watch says h=20 m=51 s=48
